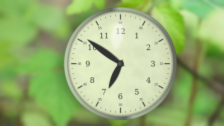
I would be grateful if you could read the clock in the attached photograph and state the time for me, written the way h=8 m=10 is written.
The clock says h=6 m=51
